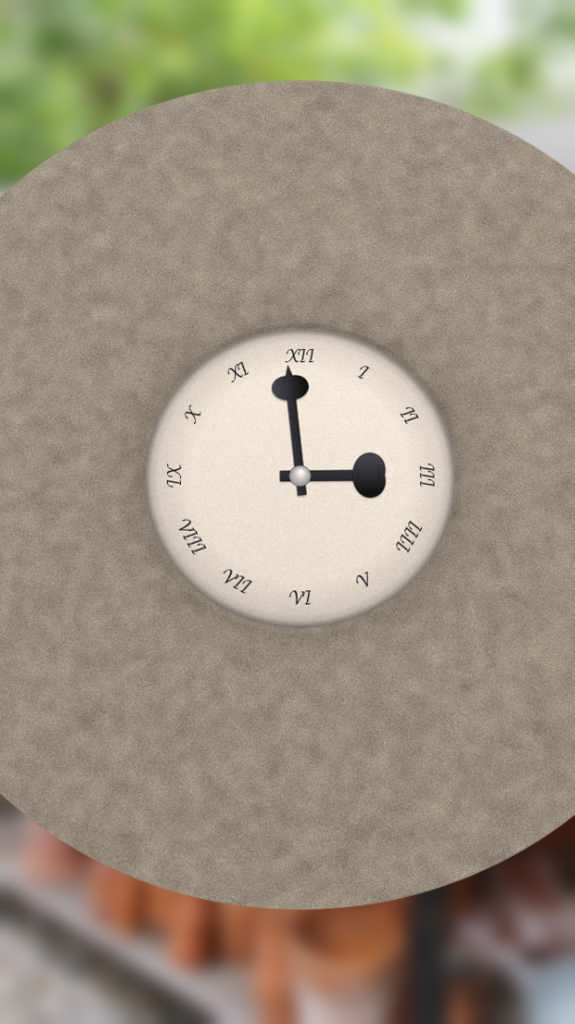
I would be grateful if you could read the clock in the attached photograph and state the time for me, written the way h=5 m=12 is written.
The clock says h=2 m=59
